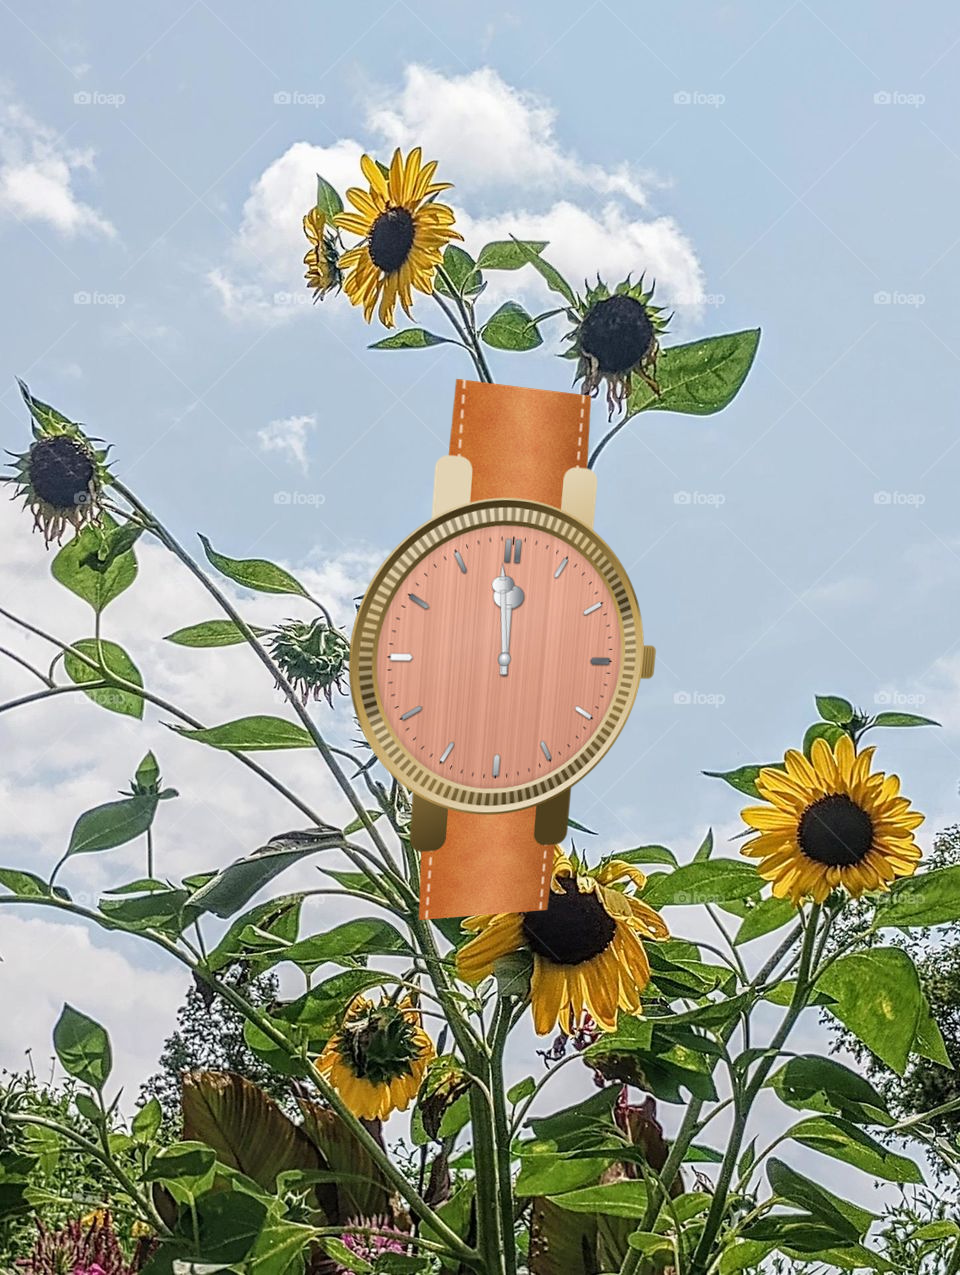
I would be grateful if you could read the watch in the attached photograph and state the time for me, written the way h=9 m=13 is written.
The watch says h=11 m=59
